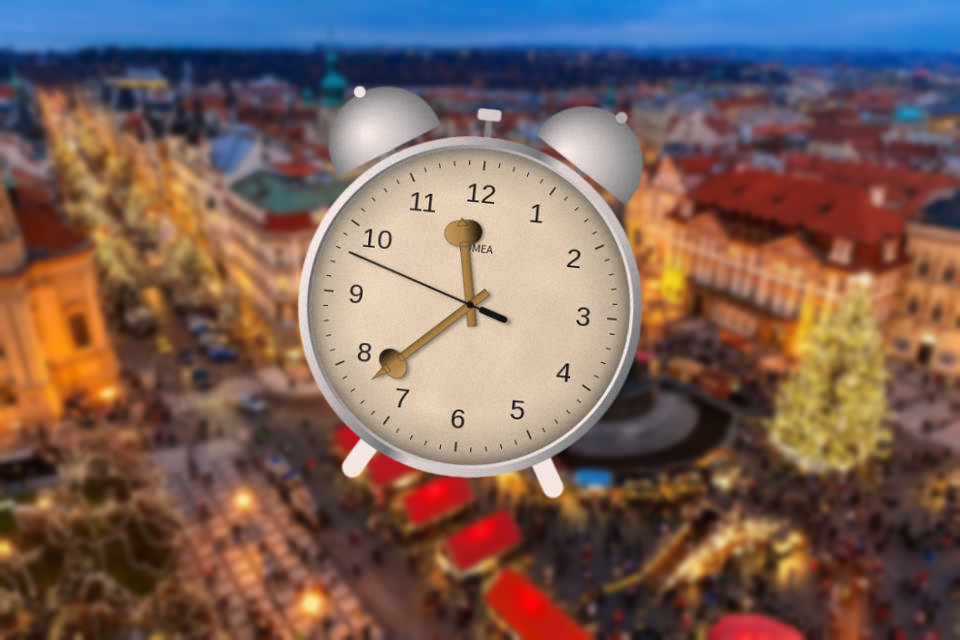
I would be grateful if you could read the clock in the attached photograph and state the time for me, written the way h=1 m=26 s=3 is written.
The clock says h=11 m=37 s=48
